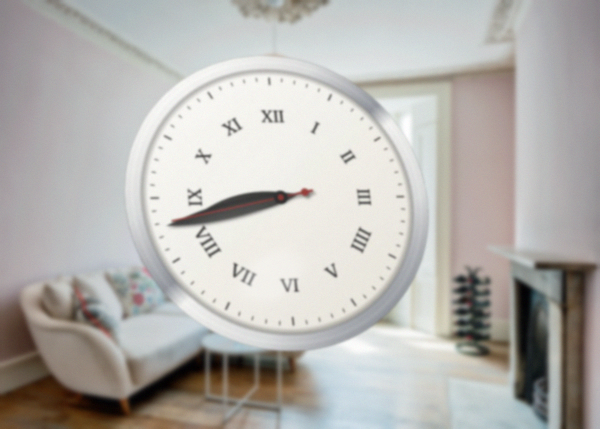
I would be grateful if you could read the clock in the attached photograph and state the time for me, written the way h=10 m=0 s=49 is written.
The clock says h=8 m=42 s=43
